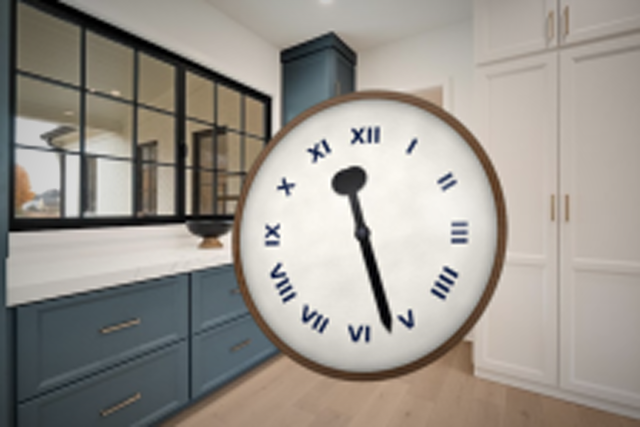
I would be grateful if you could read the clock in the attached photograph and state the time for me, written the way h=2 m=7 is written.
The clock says h=11 m=27
